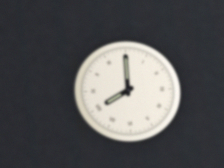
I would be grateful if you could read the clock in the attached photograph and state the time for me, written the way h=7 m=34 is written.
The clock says h=8 m=0
